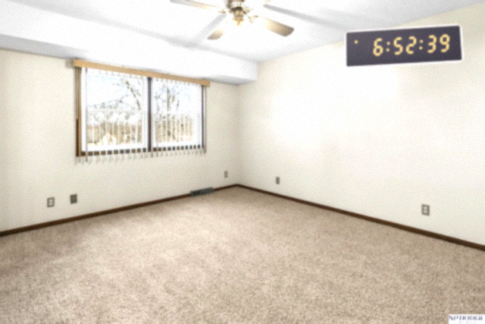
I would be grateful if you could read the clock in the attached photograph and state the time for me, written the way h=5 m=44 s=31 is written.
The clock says h=6 m=52 s=39
